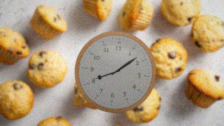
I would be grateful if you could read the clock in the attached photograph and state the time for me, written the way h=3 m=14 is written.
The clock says h=8 m=8
